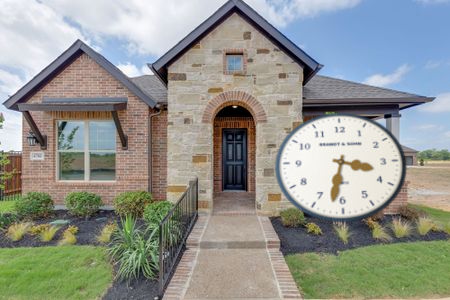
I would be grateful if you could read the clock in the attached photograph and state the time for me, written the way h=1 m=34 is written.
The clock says h=3 m=32
